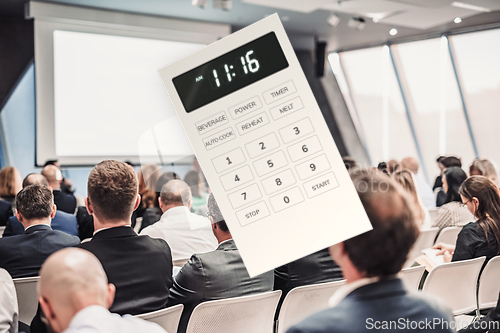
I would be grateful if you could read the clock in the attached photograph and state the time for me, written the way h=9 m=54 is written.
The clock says h=11 m=16
